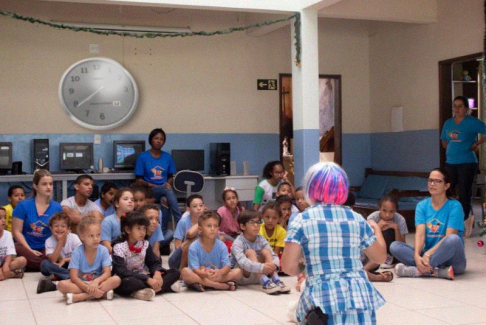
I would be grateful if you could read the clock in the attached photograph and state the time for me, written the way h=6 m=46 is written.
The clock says h=7 m=39
